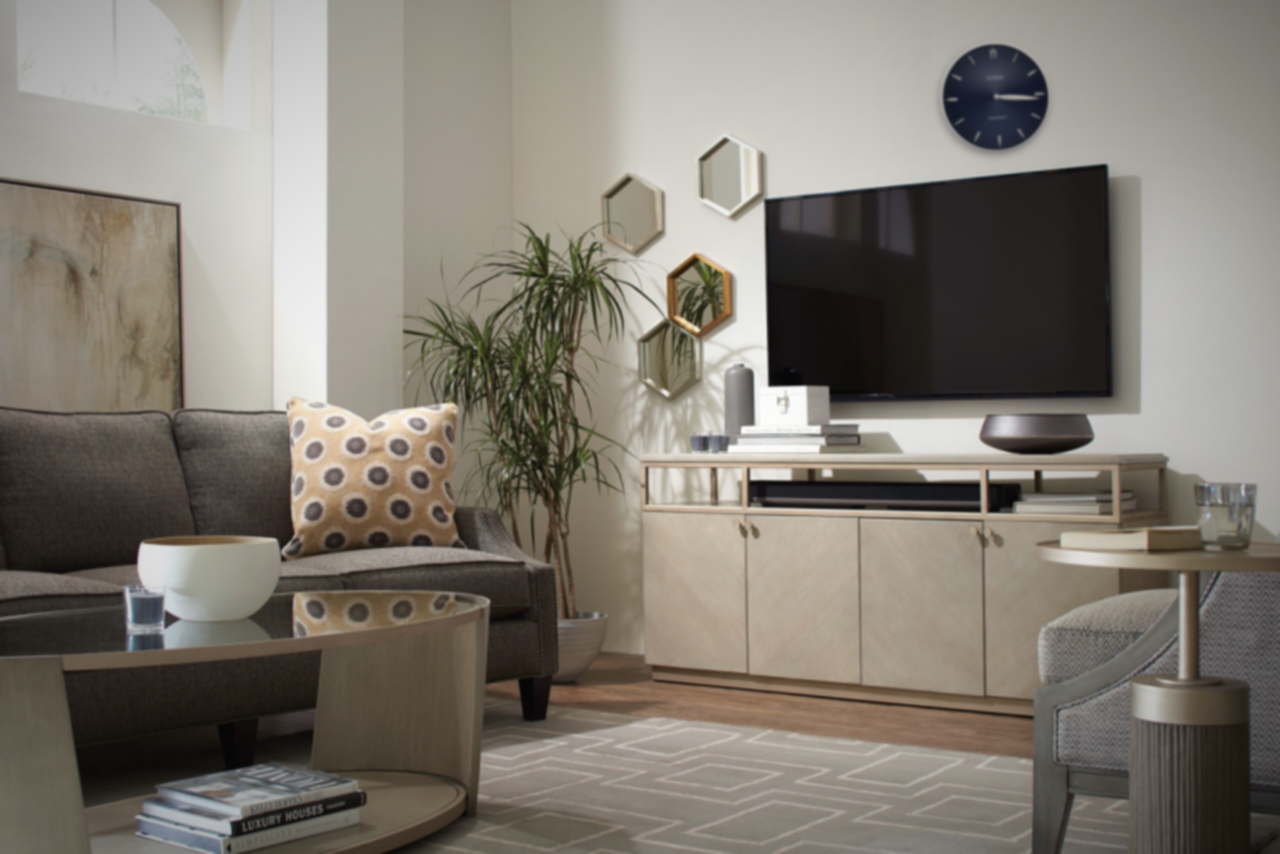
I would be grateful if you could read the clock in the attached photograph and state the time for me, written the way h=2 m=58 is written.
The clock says h=3 m=16
